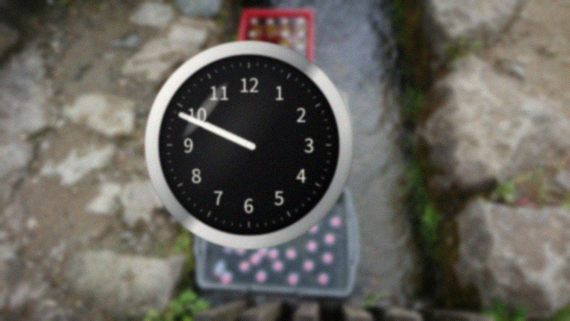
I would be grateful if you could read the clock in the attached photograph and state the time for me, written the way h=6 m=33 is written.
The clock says h=9 m=49
